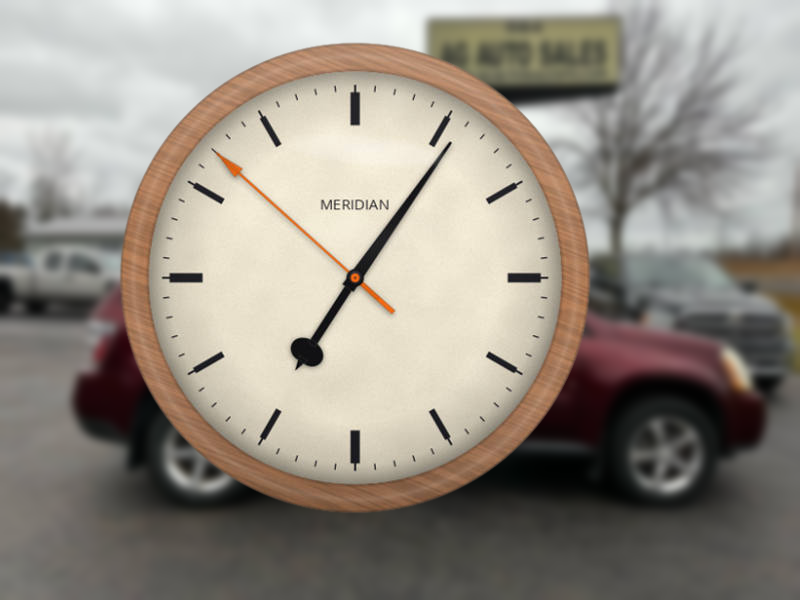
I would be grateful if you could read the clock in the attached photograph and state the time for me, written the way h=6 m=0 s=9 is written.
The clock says h=7 m=5 s=52
